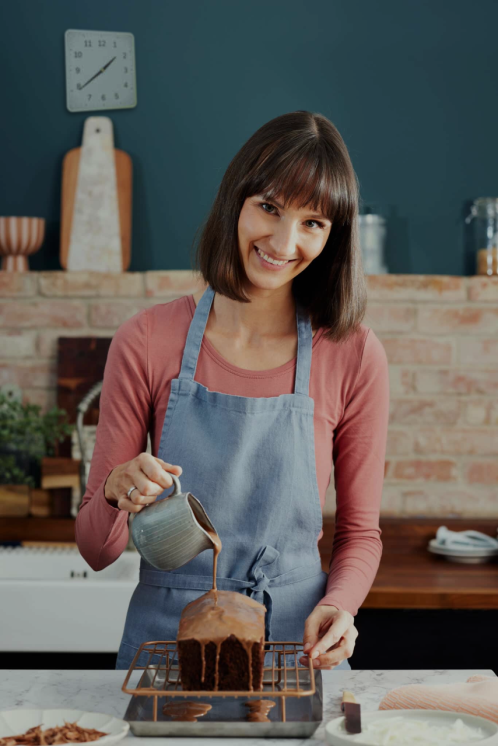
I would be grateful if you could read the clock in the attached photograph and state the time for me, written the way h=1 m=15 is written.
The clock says h=1 m=39
